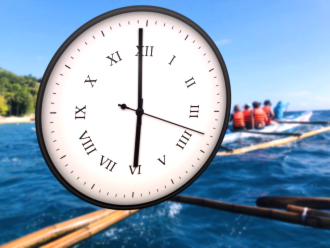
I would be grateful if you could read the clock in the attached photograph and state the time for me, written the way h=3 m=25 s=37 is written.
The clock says h=5 m=59 s=18
